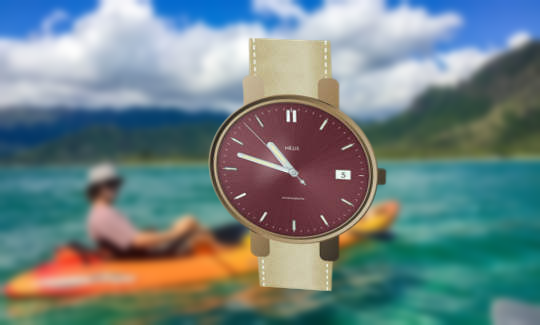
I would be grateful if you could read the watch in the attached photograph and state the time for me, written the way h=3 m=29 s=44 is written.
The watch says h=10 m=47 s=53
